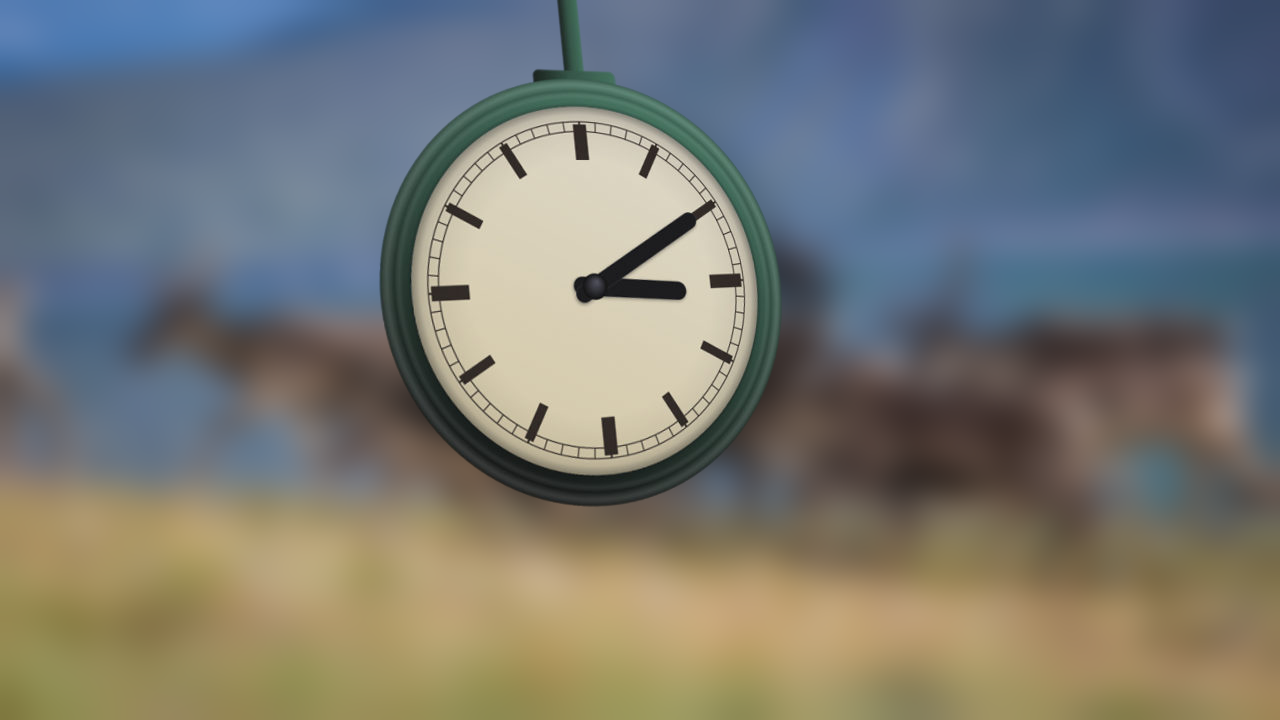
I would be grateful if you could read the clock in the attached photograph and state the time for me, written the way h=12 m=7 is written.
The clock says h=3 m=10
